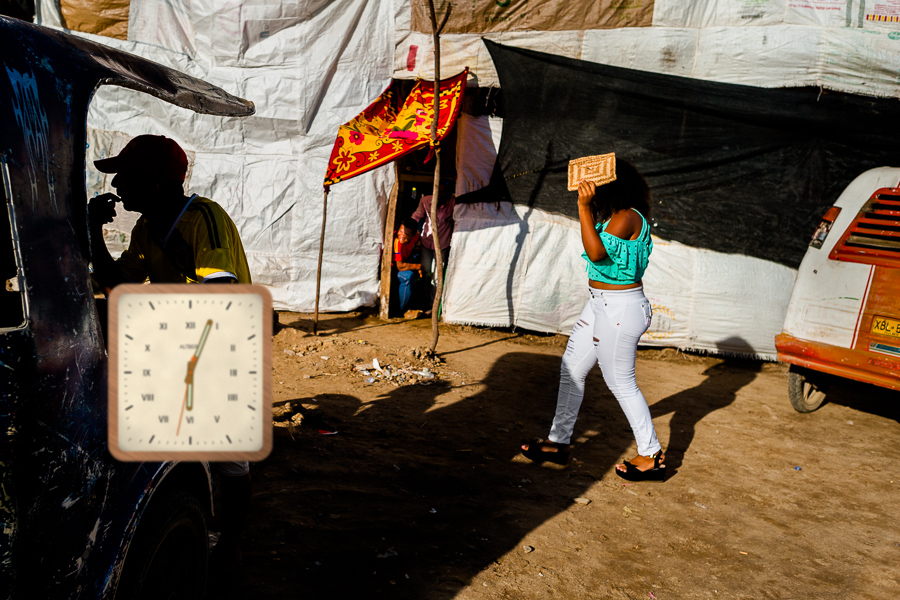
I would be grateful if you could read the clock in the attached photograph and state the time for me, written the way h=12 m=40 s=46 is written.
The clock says h=6 m=3 s=32
